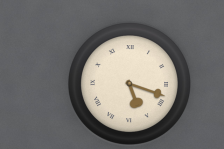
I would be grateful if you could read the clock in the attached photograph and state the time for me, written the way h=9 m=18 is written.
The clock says h=5 m=18
